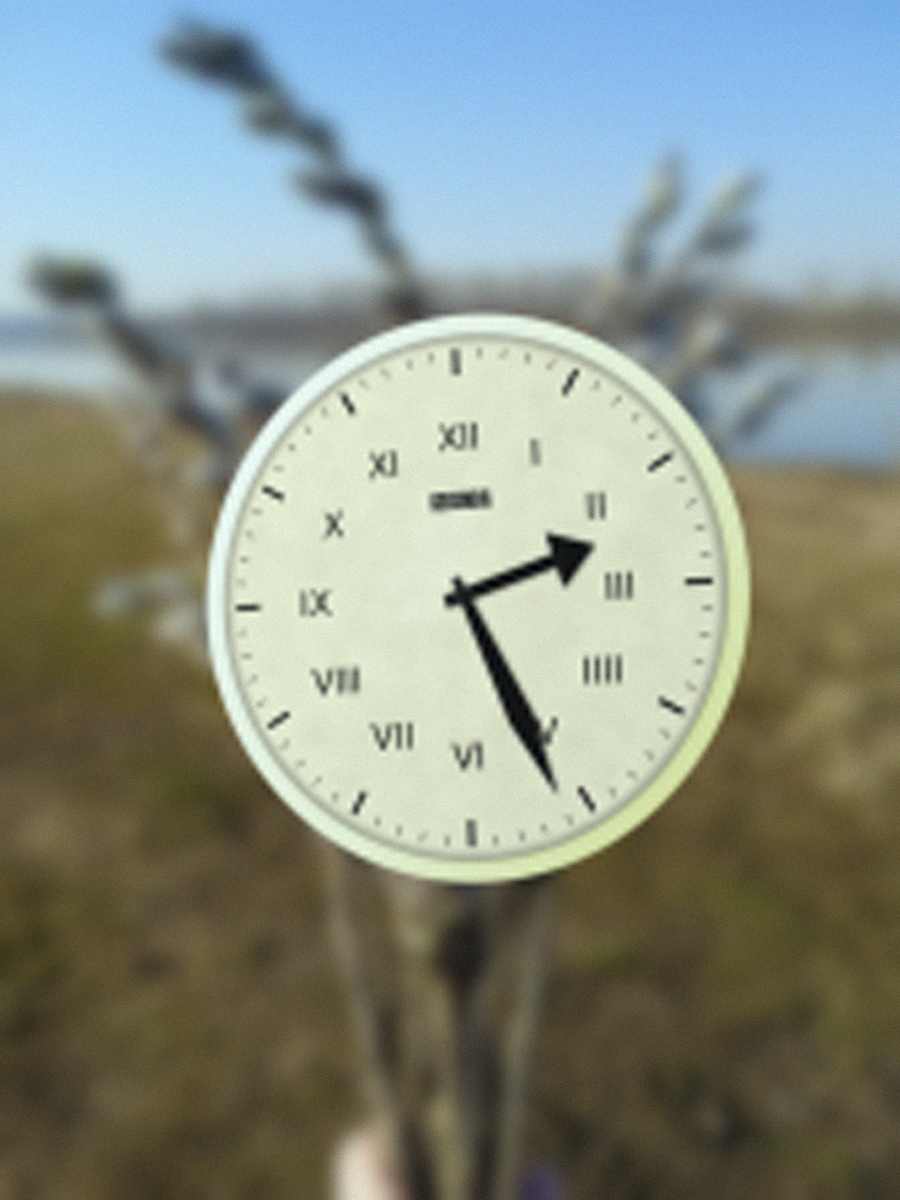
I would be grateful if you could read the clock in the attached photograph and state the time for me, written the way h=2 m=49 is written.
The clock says h=2 m=26
